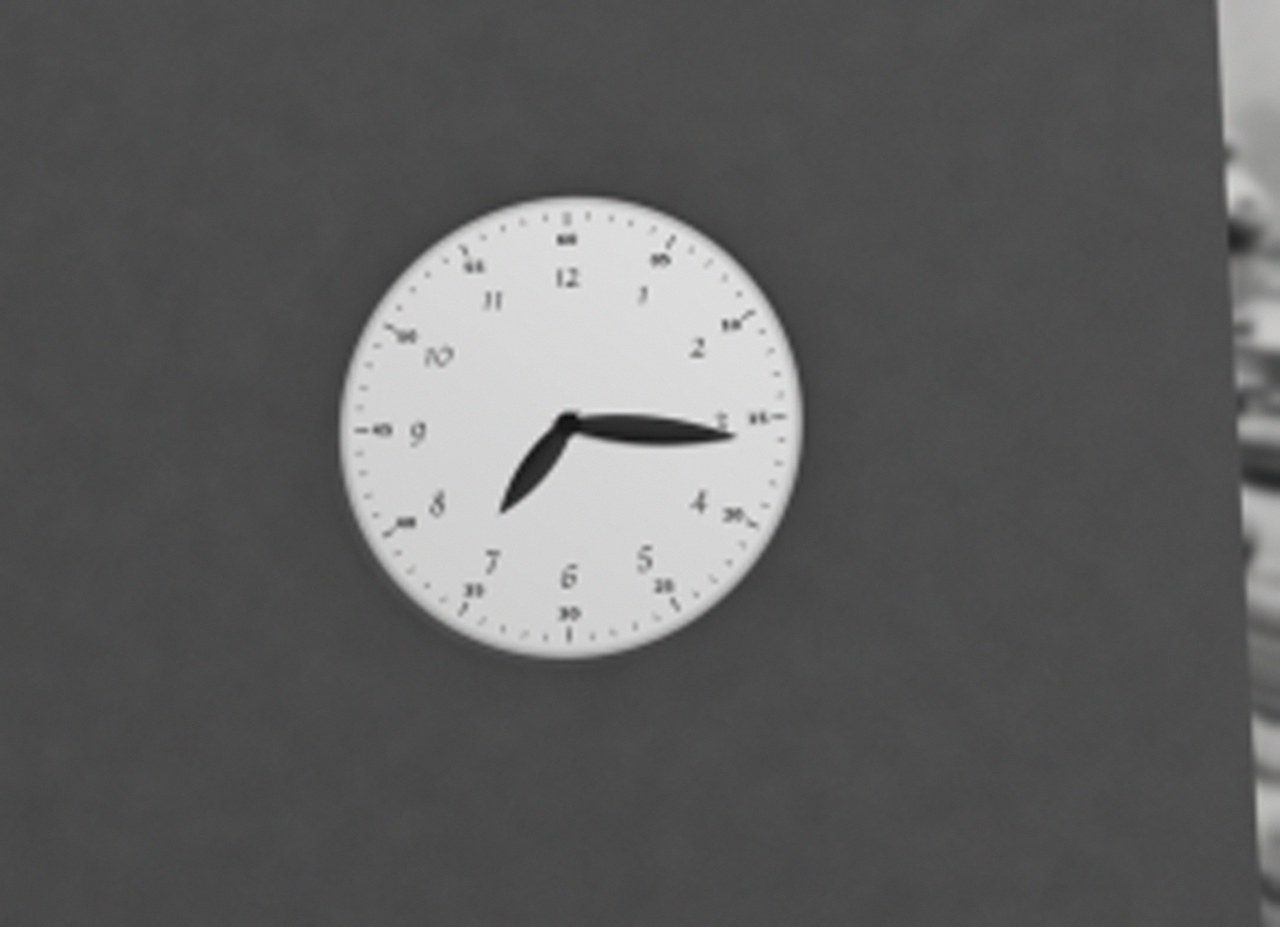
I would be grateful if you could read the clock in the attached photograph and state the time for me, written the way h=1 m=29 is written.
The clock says h=7 m=16
